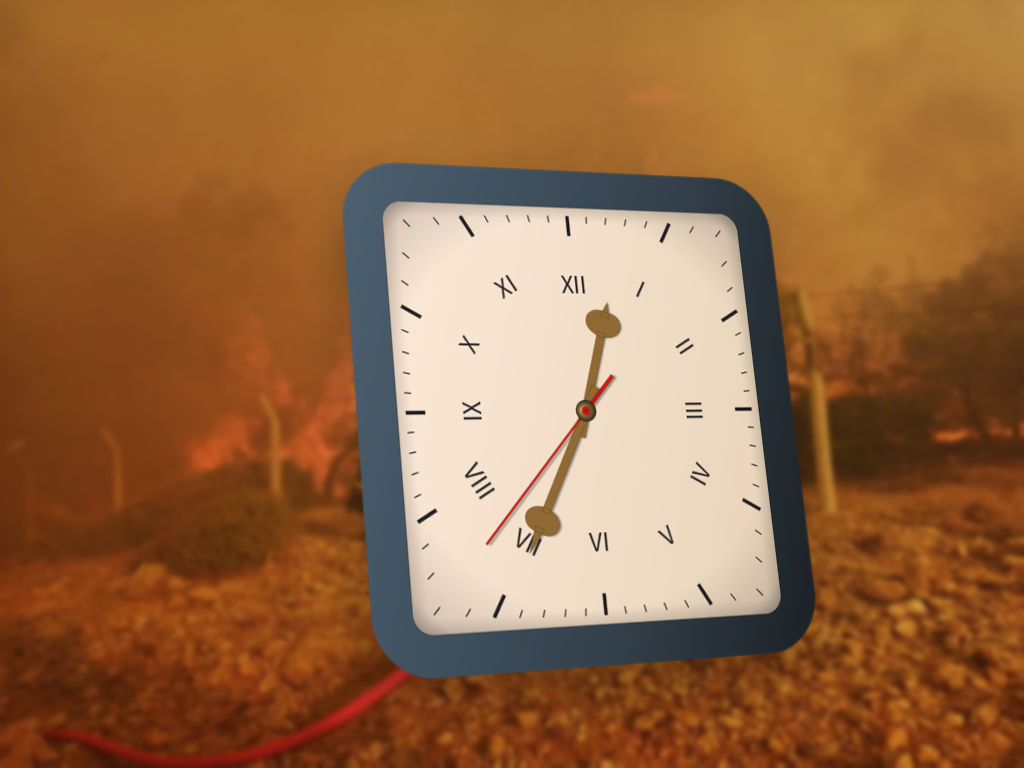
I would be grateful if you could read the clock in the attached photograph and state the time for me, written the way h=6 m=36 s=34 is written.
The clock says h=12 m=34 s=37
